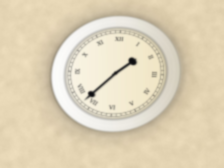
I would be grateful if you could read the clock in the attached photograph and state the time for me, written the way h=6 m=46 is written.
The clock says h=1 m=37
